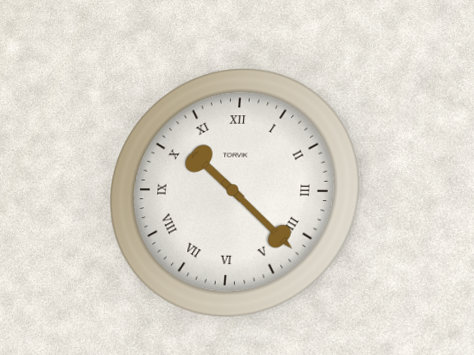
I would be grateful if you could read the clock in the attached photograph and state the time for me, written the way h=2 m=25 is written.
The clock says h=10 m=22
